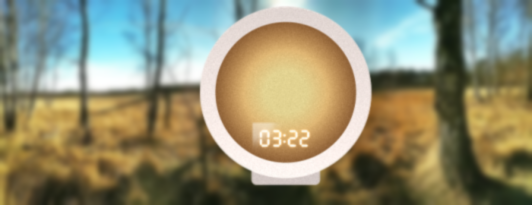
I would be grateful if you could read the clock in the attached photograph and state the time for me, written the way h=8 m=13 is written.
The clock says h=3 m=22
